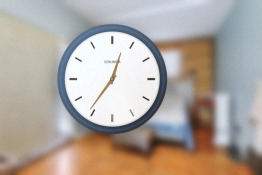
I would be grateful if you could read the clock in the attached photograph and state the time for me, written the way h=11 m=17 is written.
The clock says h=12 m=36
